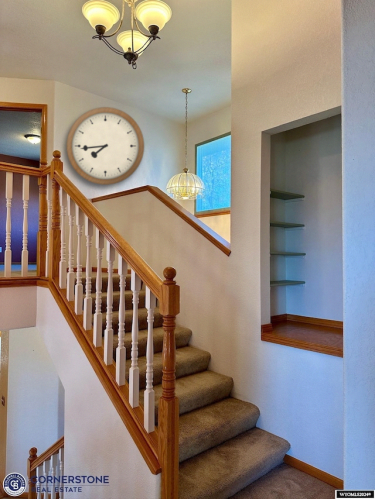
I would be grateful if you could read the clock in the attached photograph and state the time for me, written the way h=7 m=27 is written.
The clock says h=7 m=44
